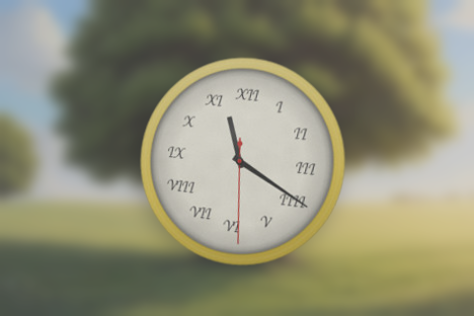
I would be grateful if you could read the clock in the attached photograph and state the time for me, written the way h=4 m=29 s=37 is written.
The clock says h=11 m=19 s=29
